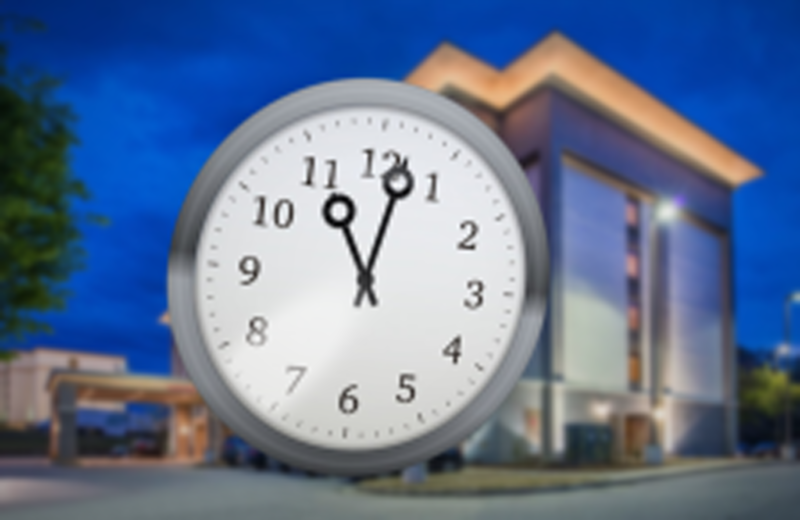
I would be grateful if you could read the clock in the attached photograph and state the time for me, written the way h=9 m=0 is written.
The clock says h=11 m=2
